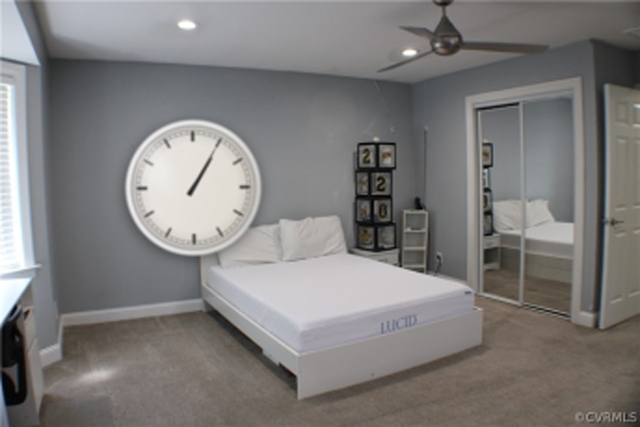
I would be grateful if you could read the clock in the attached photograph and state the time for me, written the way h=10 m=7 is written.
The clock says h=1 m=5
